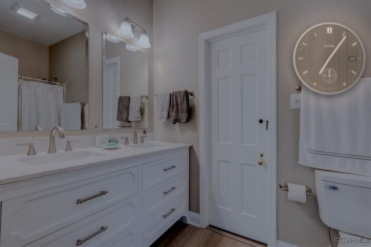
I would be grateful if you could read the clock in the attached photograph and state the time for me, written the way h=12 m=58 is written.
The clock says h=7 m=6
